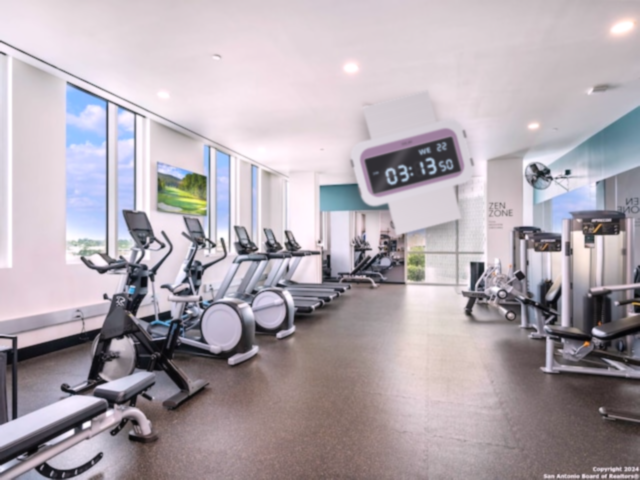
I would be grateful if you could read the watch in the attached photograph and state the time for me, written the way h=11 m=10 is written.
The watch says h=3 m=13
